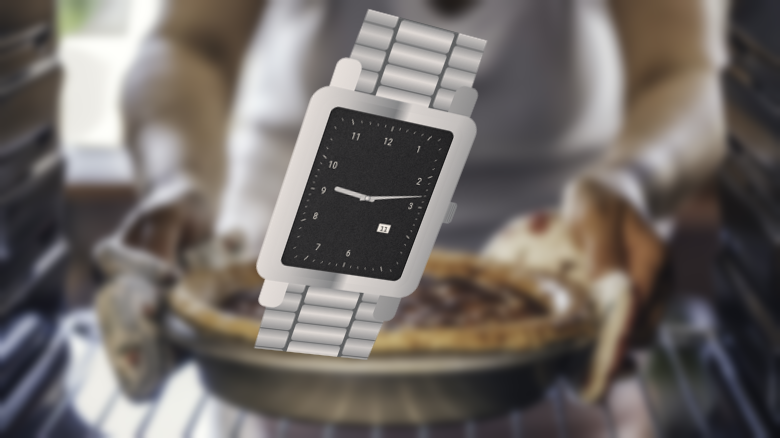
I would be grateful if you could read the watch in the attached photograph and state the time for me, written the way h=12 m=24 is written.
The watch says h=9 m=13
